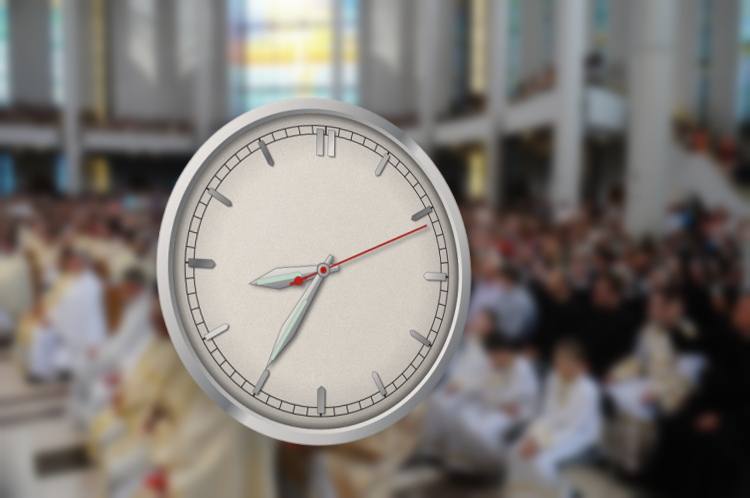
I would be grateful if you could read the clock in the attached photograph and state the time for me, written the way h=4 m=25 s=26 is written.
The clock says h=8 m=35 s=11
